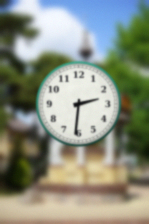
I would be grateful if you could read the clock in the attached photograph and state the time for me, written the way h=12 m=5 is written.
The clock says h=2 m=31
